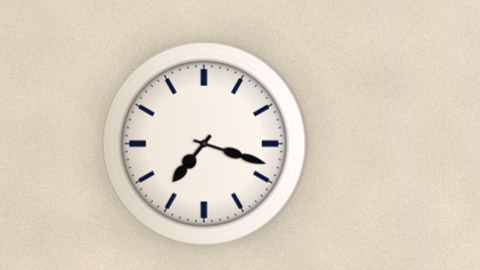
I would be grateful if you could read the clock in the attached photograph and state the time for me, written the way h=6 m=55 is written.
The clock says h=7 m=18
